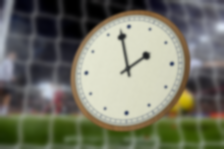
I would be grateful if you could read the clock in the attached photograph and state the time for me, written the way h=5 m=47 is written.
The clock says h=1 m=58
